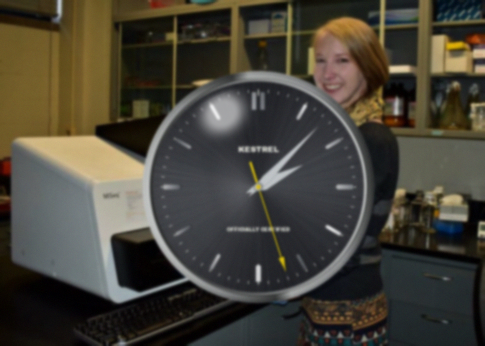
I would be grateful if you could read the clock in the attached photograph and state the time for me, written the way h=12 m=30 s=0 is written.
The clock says h=2 m=7 s=27
